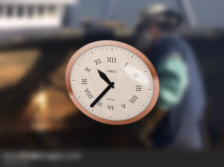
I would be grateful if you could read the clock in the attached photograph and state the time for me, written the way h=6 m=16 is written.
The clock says h=10 m=36
